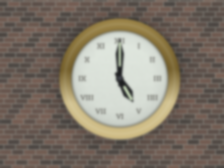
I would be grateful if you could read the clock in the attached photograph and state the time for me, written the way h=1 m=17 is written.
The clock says h=5 m=0
